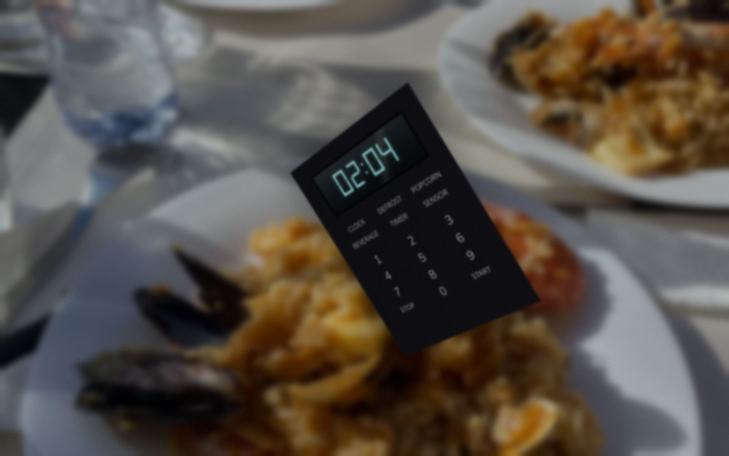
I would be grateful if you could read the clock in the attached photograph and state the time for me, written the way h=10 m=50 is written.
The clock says h=2 m=4
